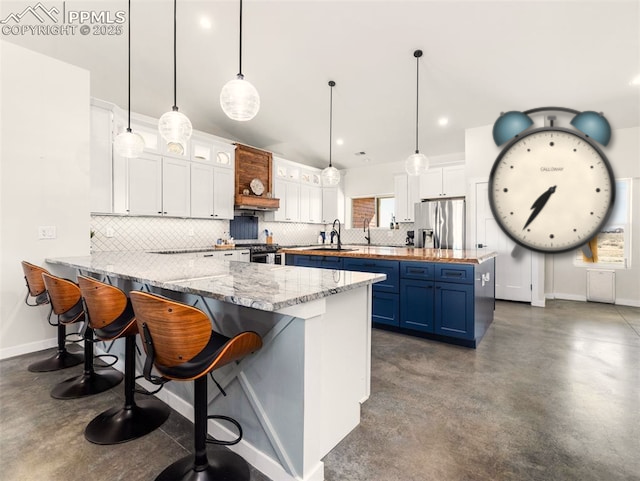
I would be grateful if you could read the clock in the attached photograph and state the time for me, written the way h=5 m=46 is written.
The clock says h=7 m=36
